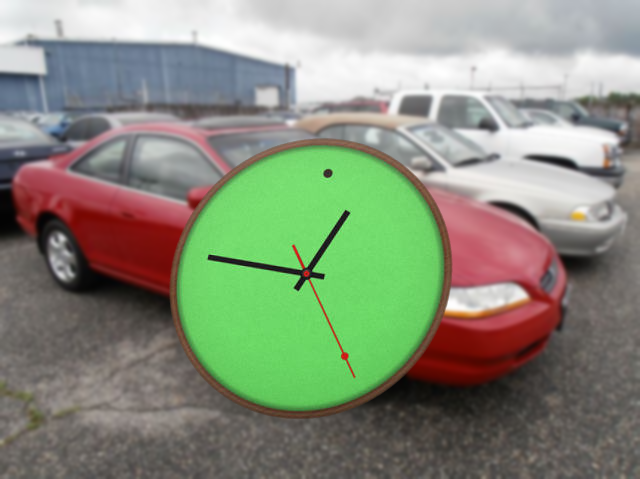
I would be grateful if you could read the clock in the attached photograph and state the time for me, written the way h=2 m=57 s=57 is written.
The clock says h=12 m=45 s=24
